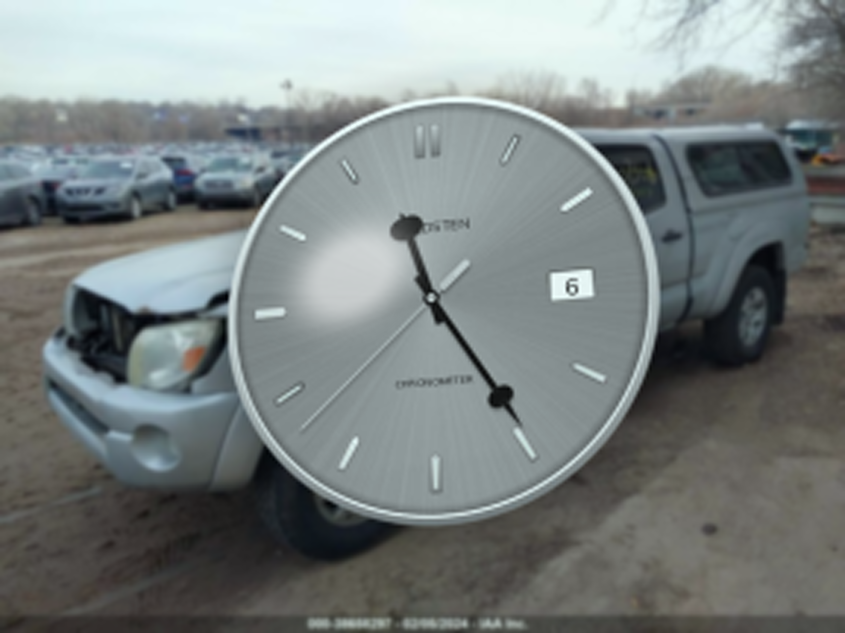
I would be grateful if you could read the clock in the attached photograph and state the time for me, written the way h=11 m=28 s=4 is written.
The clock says h=11 m=24 s=38
